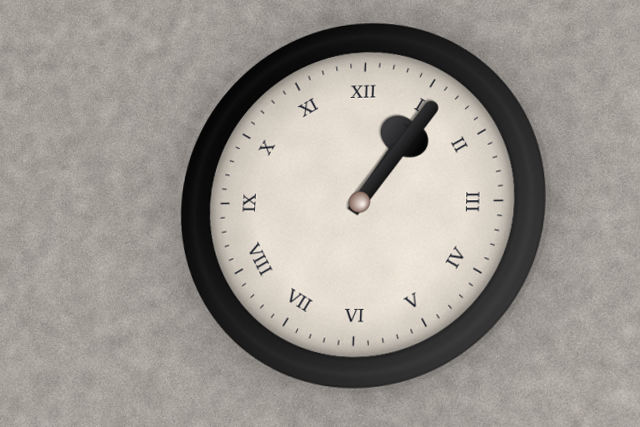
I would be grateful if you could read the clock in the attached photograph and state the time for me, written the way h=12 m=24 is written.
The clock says h=1 m=6
